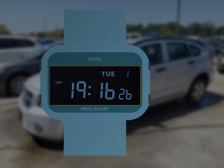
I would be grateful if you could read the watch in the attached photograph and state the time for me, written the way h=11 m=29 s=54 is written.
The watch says h=19 m=16 s=26
